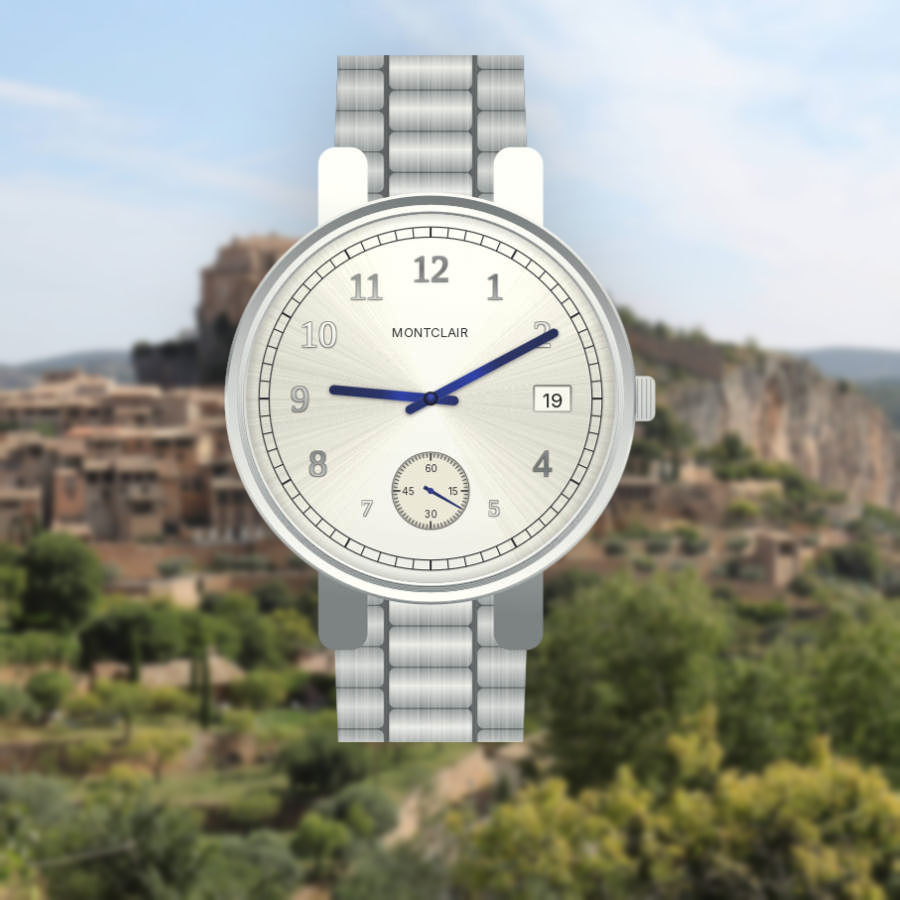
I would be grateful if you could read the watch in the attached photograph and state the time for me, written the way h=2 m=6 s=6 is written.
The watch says h=9 m=10 s=20
